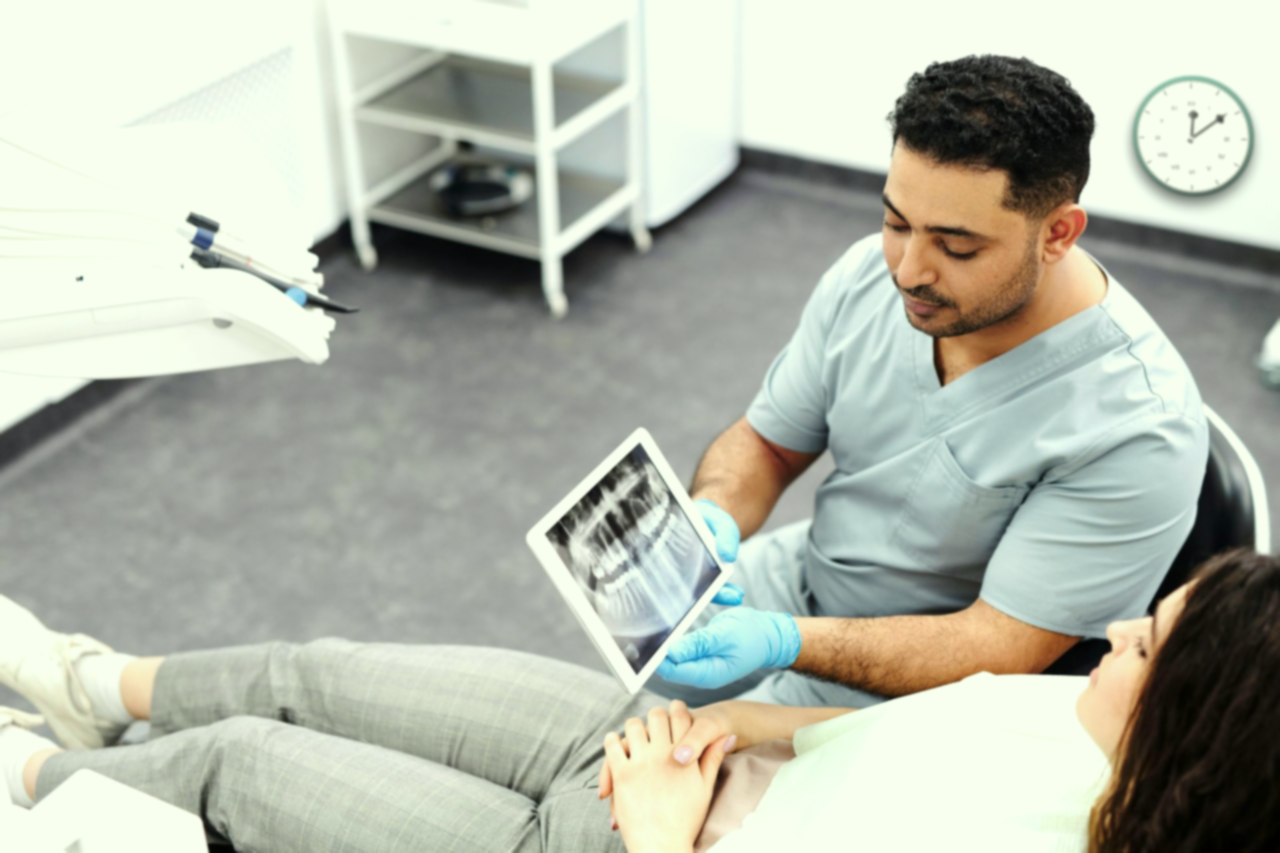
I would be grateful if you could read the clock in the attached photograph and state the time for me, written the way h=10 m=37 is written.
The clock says h=12 m=9
